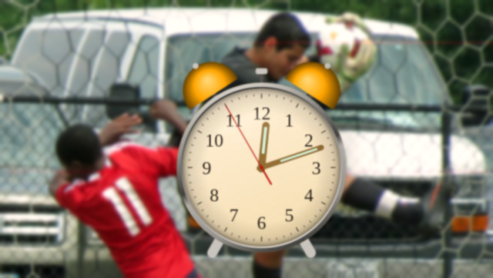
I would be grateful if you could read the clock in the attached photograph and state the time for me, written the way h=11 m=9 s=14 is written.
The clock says h=12 m=11 s=55
